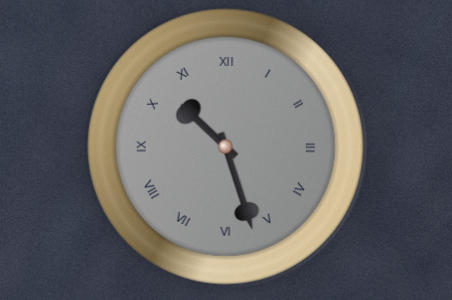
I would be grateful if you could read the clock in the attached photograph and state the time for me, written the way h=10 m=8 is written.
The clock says h=10 m=27
